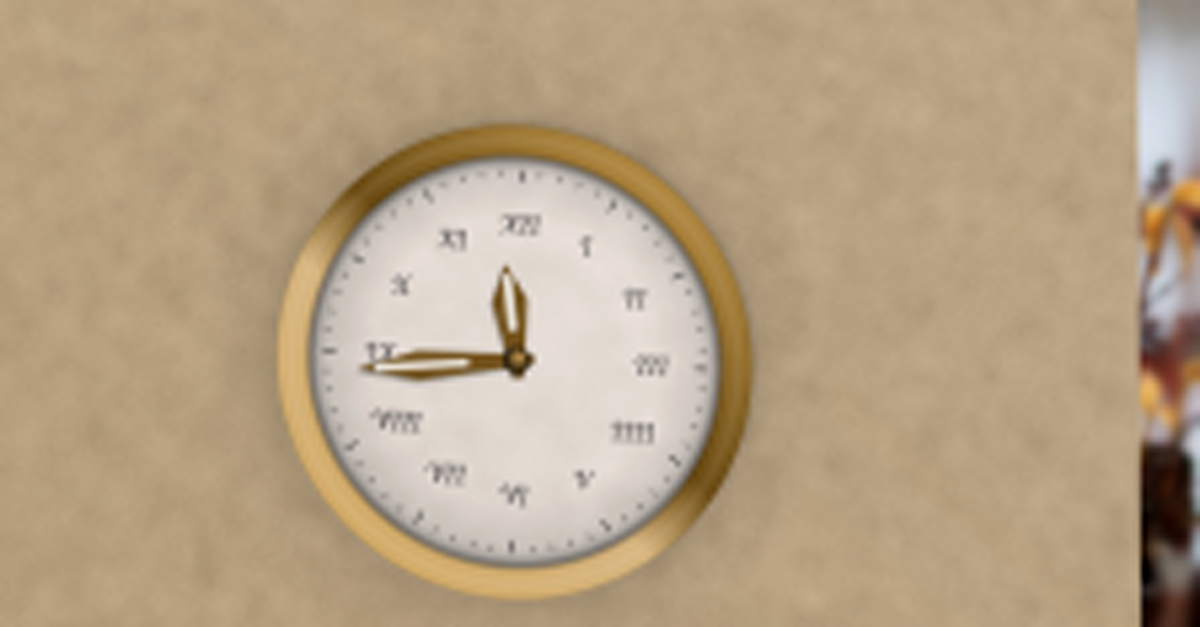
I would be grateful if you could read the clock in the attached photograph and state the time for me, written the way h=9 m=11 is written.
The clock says h=11 m=44
